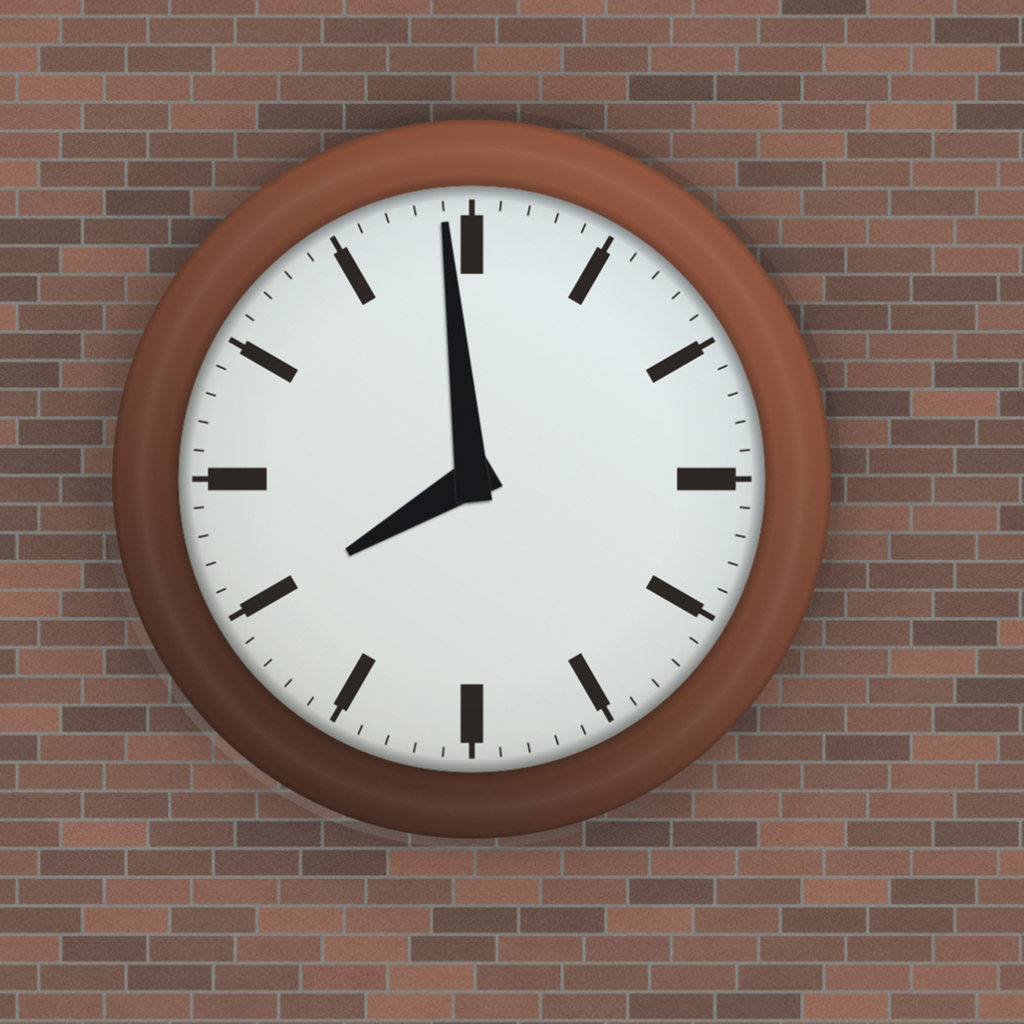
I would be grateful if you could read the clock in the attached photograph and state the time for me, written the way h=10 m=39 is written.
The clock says h=7 m=59
